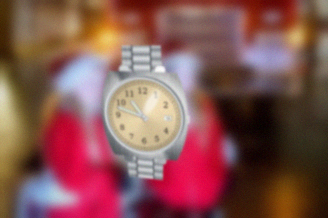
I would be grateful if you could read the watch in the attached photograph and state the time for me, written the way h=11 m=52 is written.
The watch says h=10 m=48
